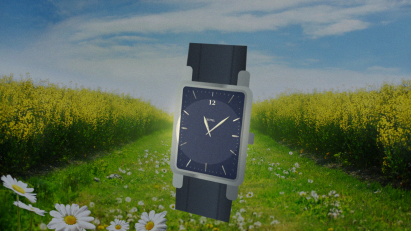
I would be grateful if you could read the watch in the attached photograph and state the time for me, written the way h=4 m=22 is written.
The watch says h=11 m=8
